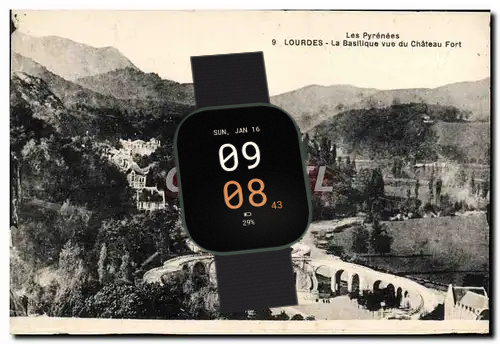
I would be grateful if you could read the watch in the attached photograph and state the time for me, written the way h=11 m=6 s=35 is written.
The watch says h=9 m=8 s=43
